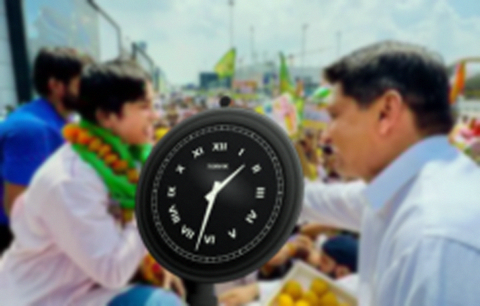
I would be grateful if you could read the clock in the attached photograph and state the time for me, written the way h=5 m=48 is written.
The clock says h=1 m=32
